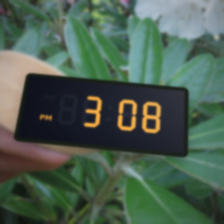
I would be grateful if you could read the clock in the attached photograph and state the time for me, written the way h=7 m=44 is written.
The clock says h=3 m=8
